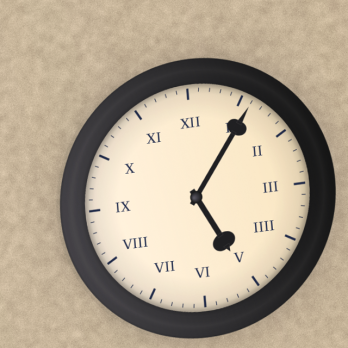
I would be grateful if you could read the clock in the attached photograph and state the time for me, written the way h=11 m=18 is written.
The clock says h=5 m=6
